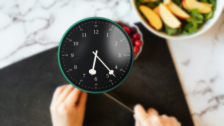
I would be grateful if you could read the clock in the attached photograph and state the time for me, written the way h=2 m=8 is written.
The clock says h=6 m=23
